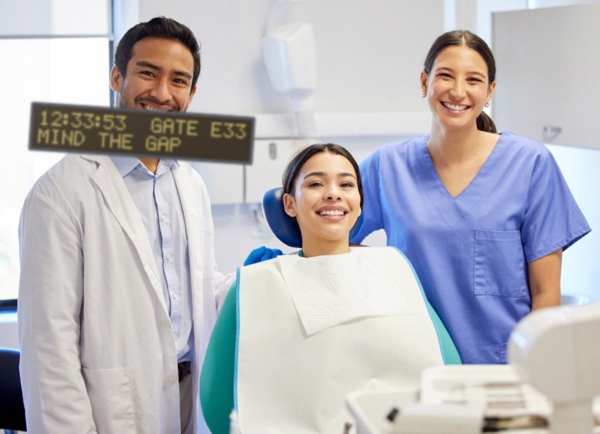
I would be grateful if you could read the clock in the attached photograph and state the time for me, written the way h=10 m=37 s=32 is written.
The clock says h=12 m=33 s=53
